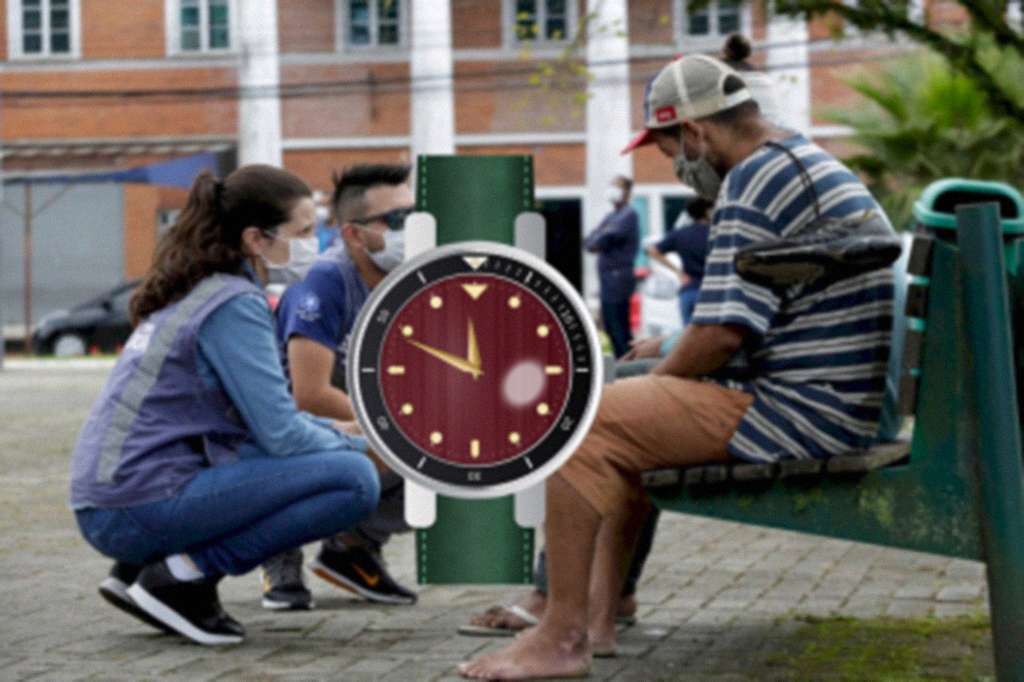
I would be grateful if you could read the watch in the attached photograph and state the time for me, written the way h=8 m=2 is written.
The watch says h=11 m=49
